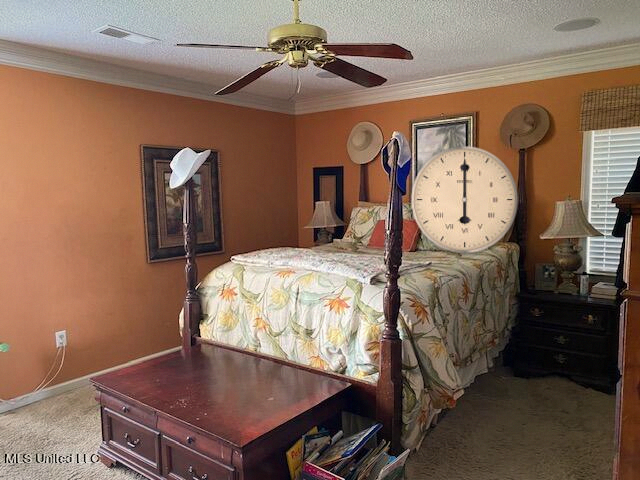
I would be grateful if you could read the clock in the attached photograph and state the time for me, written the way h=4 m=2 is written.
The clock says h=6 m=0
